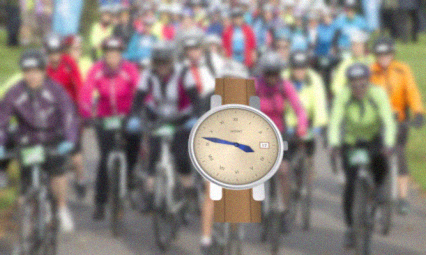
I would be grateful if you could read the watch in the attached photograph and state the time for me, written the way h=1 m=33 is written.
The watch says h=3 m=47
